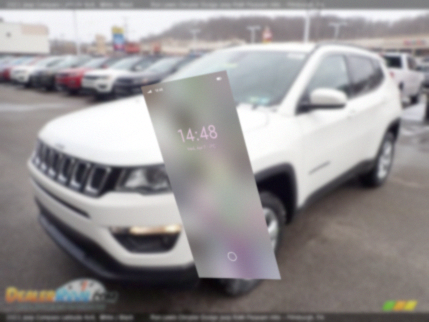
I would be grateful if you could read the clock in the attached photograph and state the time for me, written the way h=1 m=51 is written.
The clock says h=14 m=48
